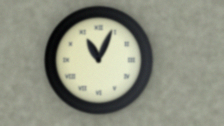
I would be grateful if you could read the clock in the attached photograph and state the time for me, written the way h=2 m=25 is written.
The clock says h=11 m=4
